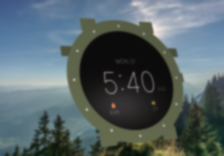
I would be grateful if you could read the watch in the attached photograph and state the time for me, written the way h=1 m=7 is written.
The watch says h=5 m=40
